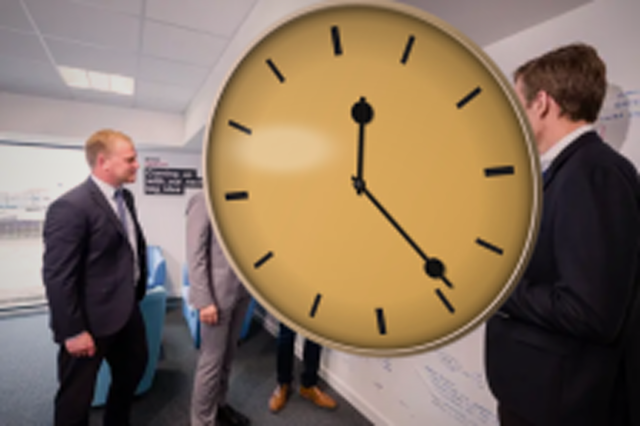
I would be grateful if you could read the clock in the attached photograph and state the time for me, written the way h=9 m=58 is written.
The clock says h=12 m=24
